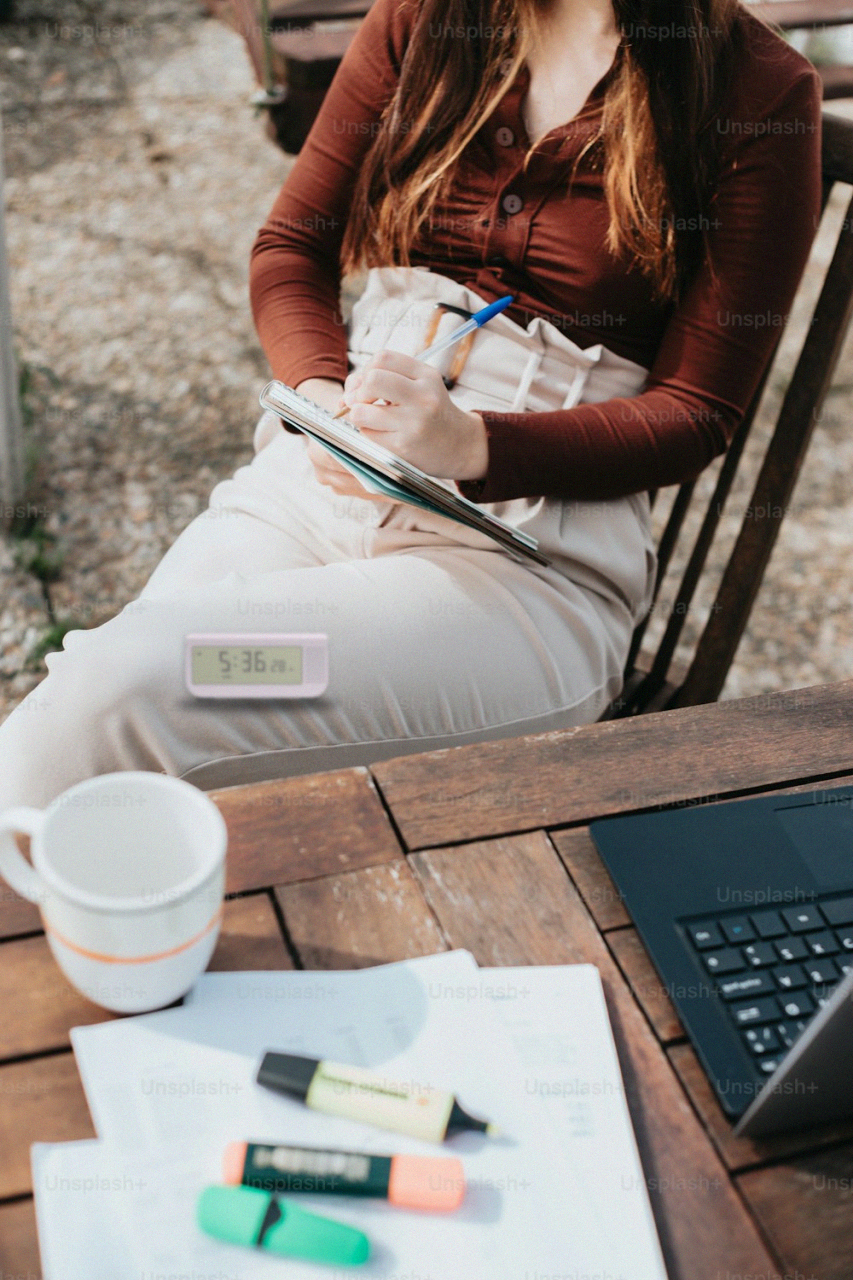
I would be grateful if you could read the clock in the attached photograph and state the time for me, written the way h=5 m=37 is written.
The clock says h=5 m=36
